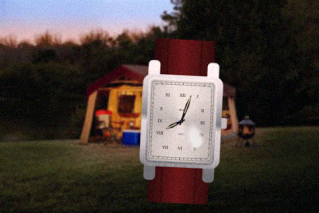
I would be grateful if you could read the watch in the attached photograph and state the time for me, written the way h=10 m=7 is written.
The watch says h=8 m=3
